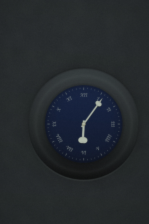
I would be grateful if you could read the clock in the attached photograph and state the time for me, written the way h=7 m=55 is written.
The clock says h=6 m=6
